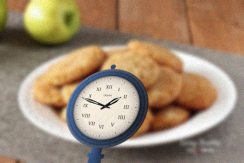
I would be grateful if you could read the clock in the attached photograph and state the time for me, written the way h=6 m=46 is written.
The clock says h=1 m=48
